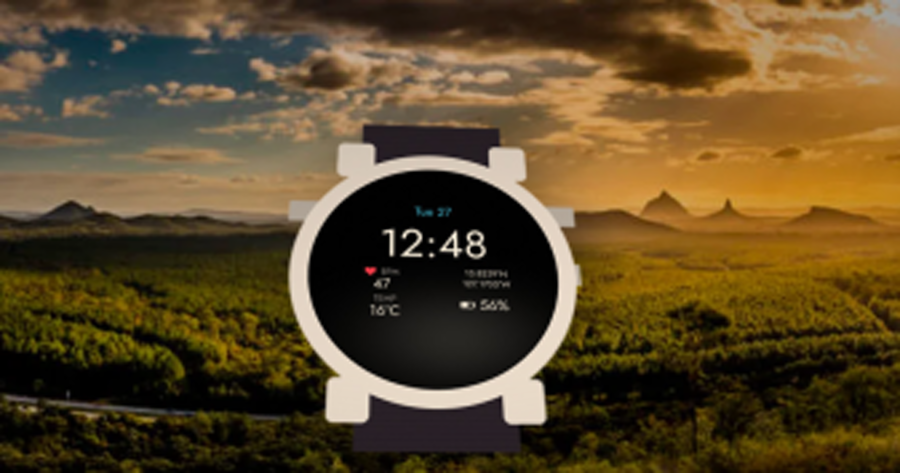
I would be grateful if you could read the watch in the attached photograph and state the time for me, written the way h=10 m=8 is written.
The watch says h=12 m=48
